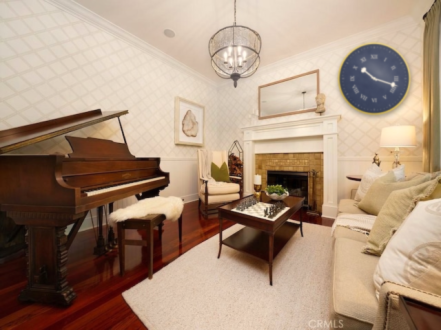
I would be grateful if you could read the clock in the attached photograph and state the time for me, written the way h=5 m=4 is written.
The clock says h=10 m=18
